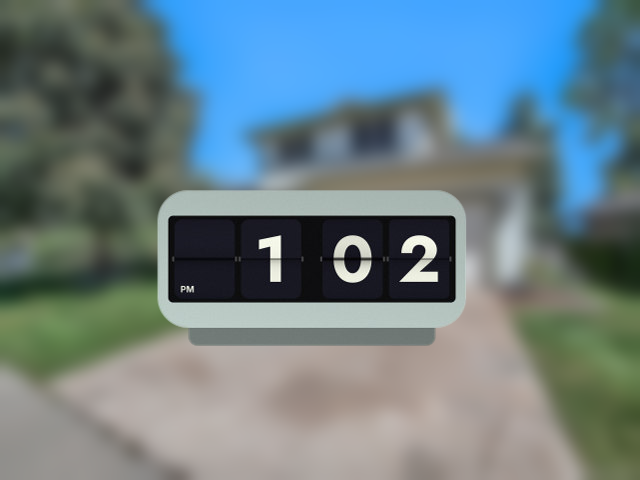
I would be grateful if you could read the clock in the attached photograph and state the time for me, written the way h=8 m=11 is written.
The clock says h=1 m=2
